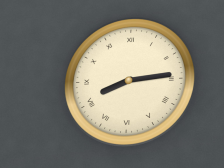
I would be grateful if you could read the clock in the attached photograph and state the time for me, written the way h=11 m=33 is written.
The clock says h=8 m=14
